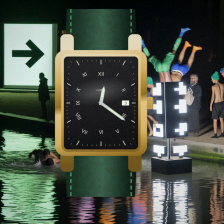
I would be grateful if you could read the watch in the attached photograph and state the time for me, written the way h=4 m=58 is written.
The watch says h=12 m=21
